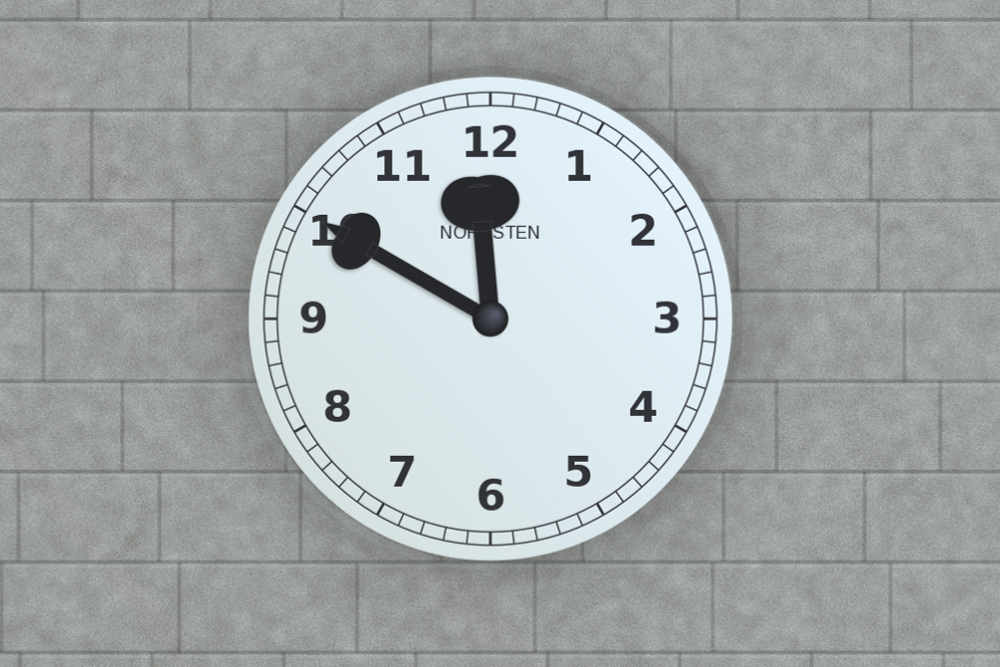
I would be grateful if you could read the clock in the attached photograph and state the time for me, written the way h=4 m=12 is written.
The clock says h=11 m=50
